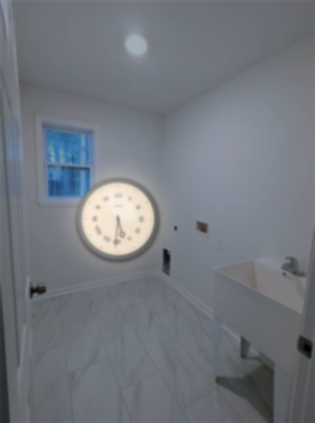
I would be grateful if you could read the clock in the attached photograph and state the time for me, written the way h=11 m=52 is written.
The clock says h=5 m=31
